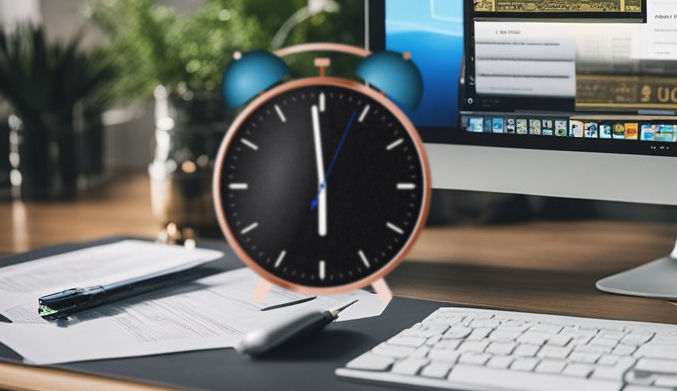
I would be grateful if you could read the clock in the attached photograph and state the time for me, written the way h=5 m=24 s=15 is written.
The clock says h=5 m=59 s=4
